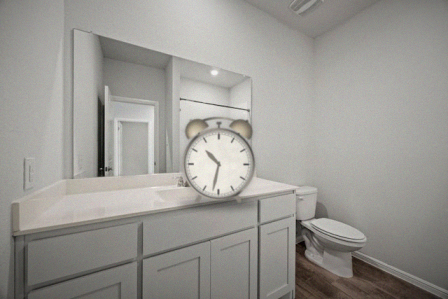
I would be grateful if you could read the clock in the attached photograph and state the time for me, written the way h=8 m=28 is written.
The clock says h=10 m=32
